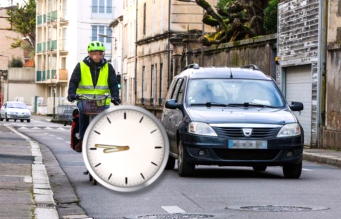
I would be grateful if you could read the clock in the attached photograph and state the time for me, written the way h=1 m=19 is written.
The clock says h=8 m=46
